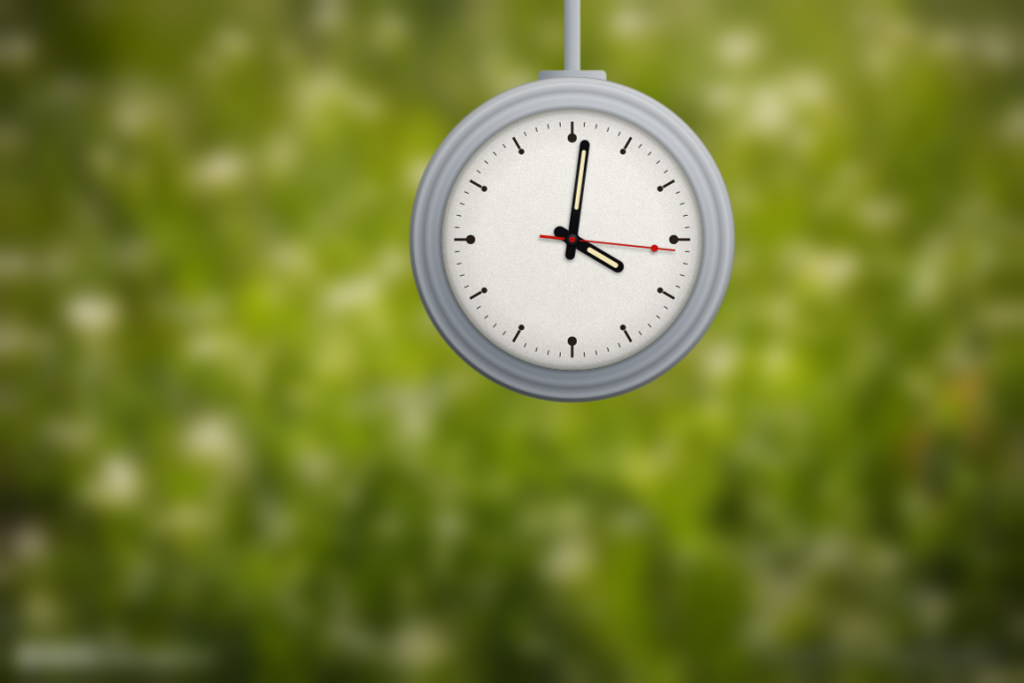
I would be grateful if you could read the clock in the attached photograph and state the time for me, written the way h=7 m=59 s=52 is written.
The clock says h=4 m=1 s=16
